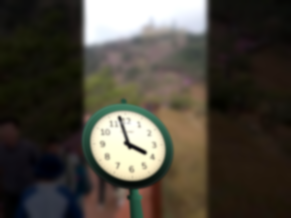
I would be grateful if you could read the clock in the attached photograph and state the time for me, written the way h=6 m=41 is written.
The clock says h=3 m=58
